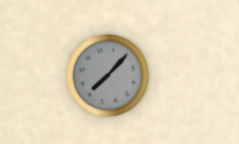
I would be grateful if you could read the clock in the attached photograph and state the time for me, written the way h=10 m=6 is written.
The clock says h=8 m=10
